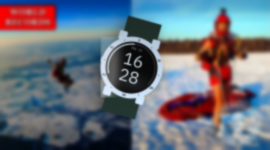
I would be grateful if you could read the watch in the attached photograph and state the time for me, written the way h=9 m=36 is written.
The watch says h=16 m=28
